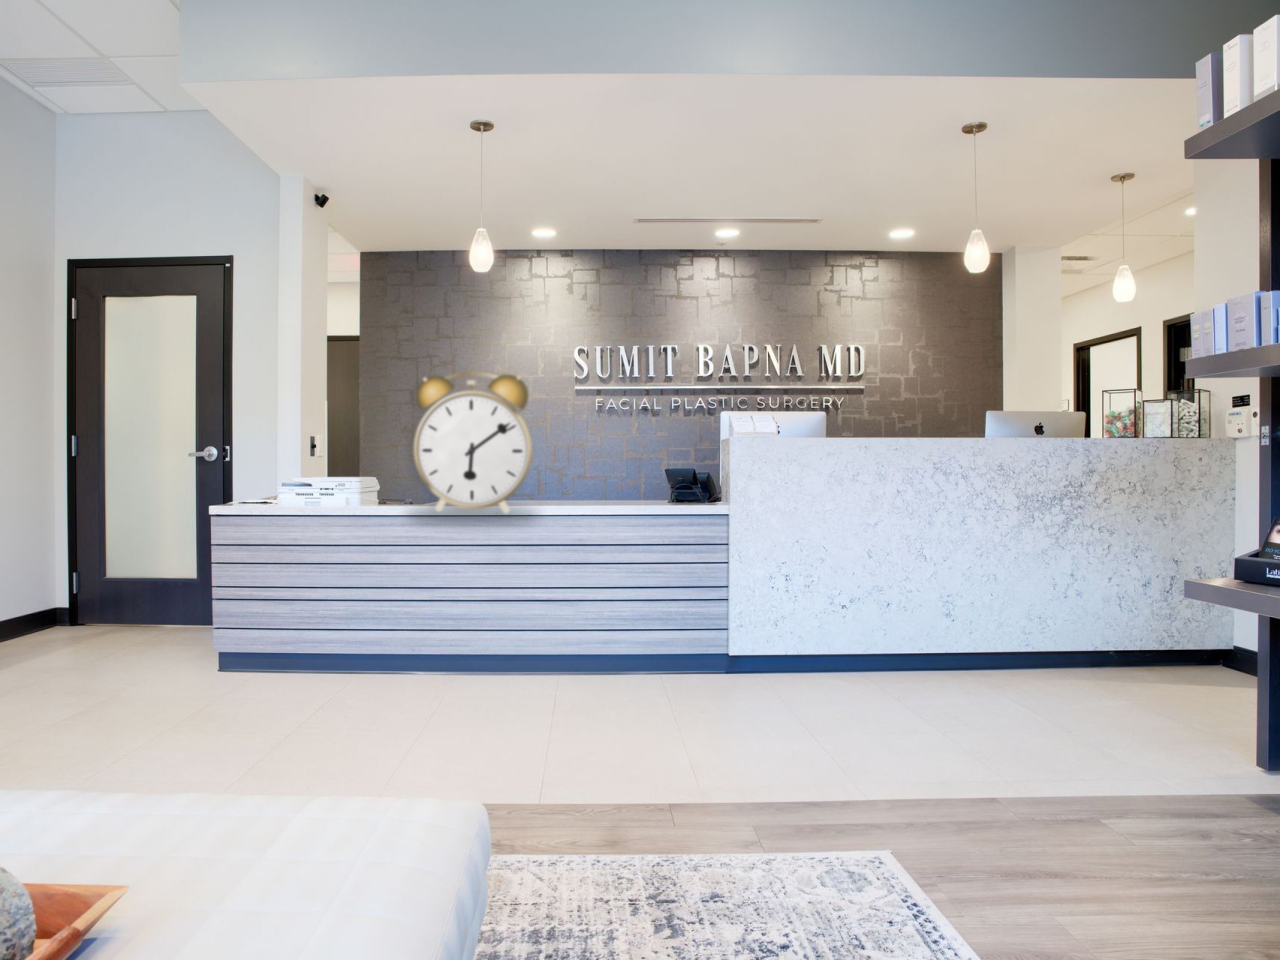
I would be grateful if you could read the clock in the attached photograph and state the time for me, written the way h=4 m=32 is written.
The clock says h=6 m=9
